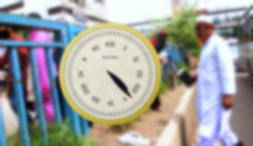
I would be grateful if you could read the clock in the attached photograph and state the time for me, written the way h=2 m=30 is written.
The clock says h=4 m=23
